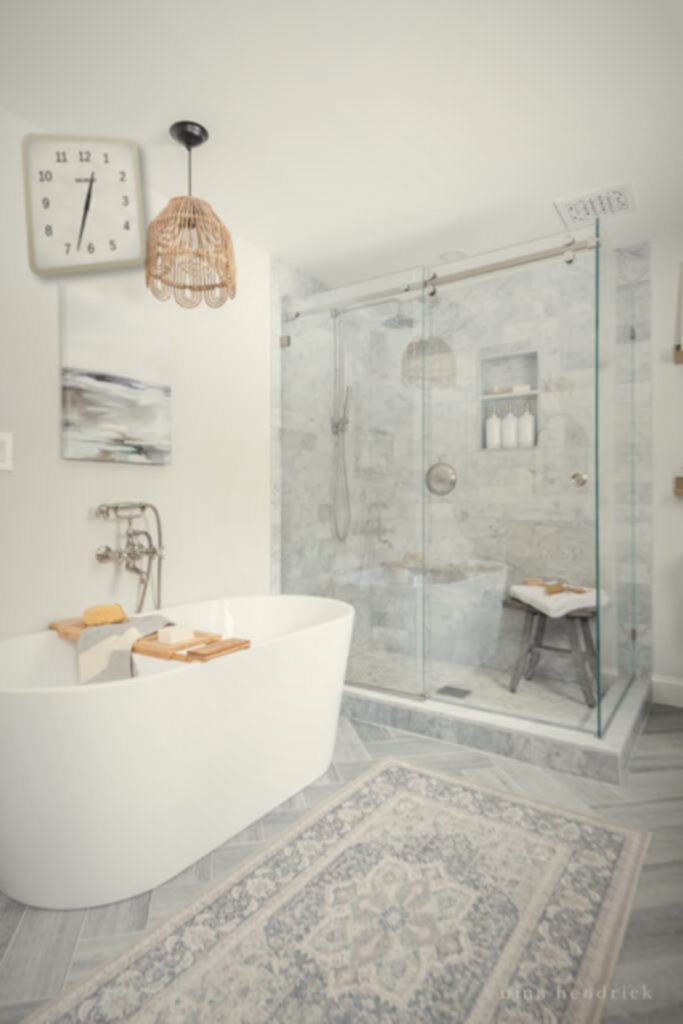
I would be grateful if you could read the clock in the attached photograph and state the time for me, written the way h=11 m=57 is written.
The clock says h=12 m=33
